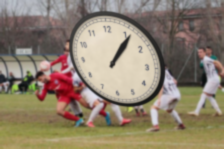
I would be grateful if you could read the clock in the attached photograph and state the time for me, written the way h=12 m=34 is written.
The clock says h=1 m=6
